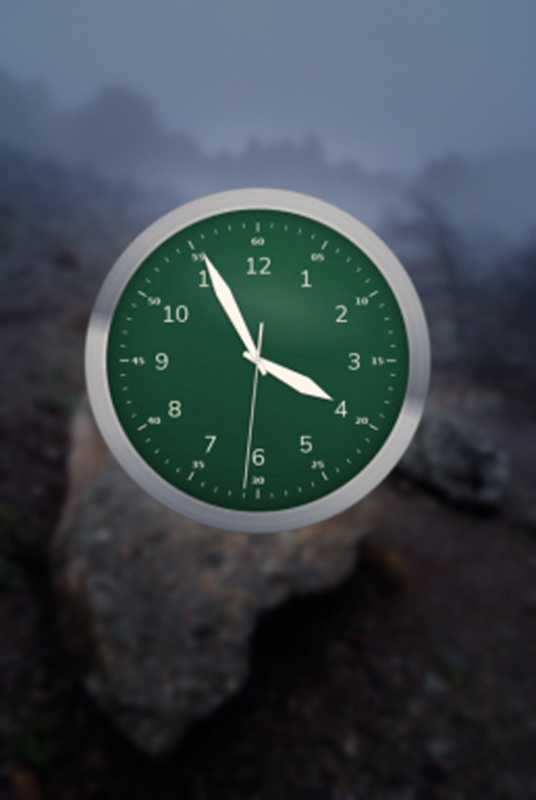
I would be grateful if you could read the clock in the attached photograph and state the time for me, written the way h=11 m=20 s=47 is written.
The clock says h=3 m=55 s=31
